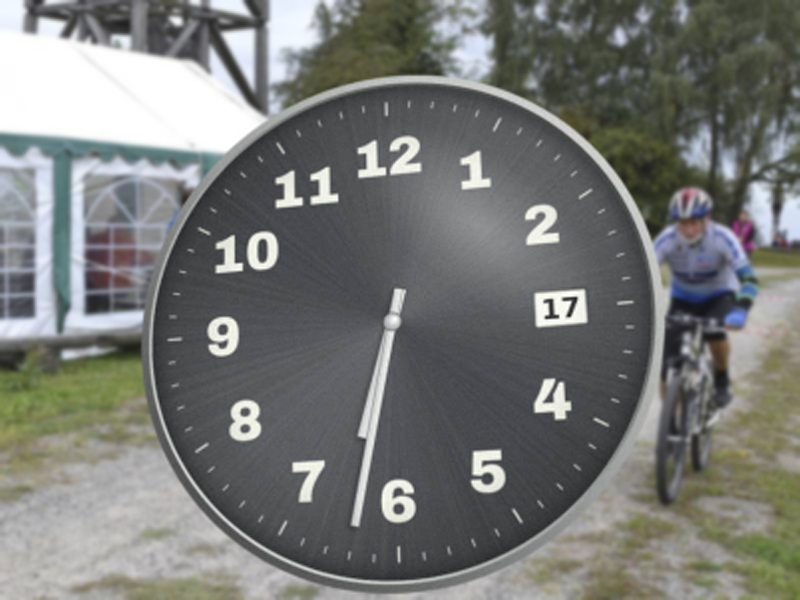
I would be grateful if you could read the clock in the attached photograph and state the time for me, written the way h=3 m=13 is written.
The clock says h=6 m=32
